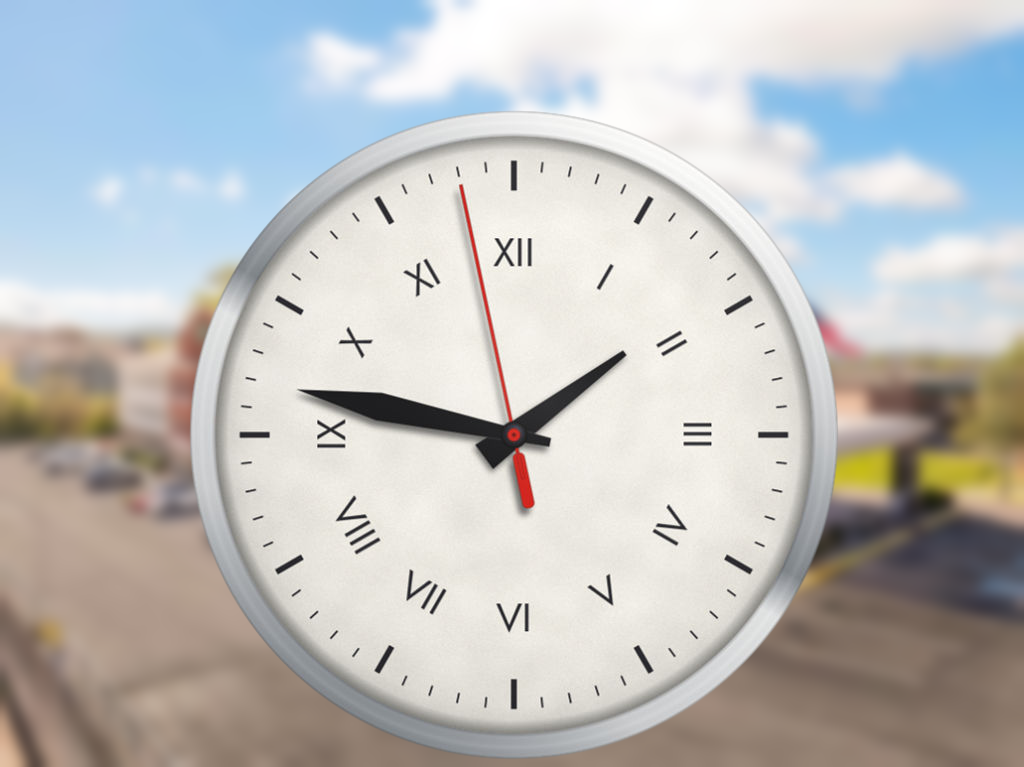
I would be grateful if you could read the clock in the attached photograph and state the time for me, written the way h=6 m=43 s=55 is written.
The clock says h=1 m=46 s=58
